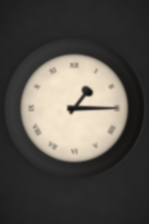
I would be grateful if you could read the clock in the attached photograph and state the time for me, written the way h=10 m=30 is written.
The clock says h=1 m=15
